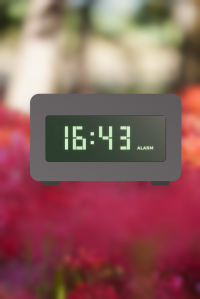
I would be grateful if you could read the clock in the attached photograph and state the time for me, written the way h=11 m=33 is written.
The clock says h=16 m=43
